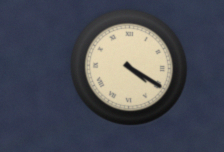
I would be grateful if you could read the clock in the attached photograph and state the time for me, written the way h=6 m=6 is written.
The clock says h=4 m=20
